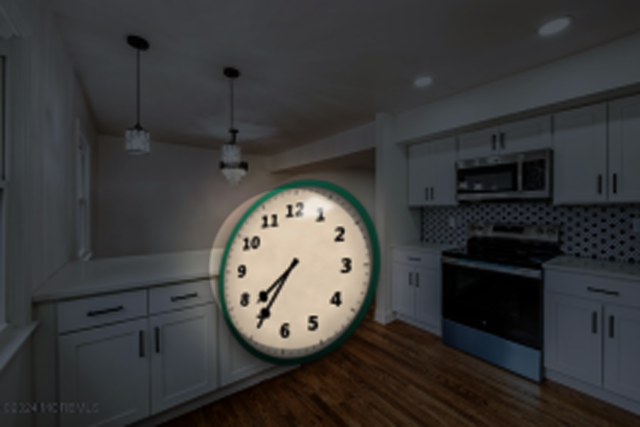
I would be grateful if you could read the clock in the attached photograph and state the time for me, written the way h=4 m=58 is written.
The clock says h=7 m=35
